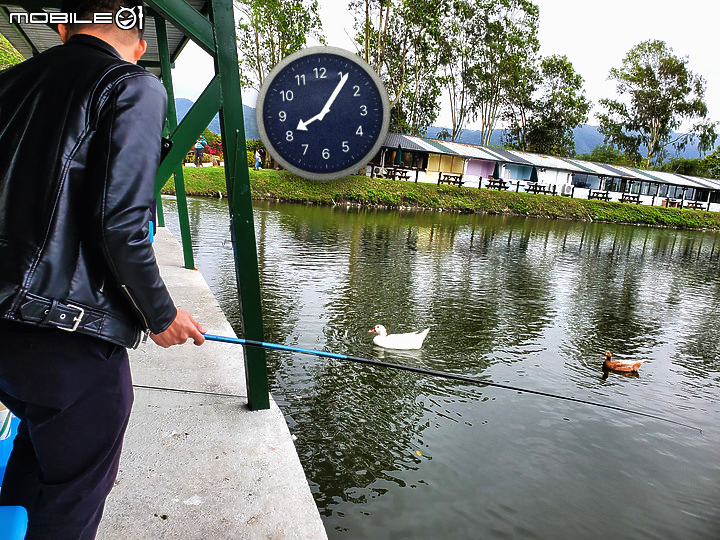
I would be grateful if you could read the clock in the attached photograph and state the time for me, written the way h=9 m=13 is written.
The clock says h=8 m=6
